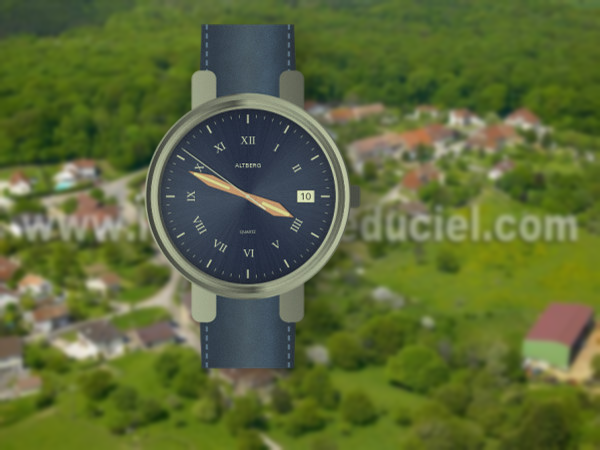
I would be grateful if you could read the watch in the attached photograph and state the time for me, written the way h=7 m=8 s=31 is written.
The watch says h=3 m=48 s=51
